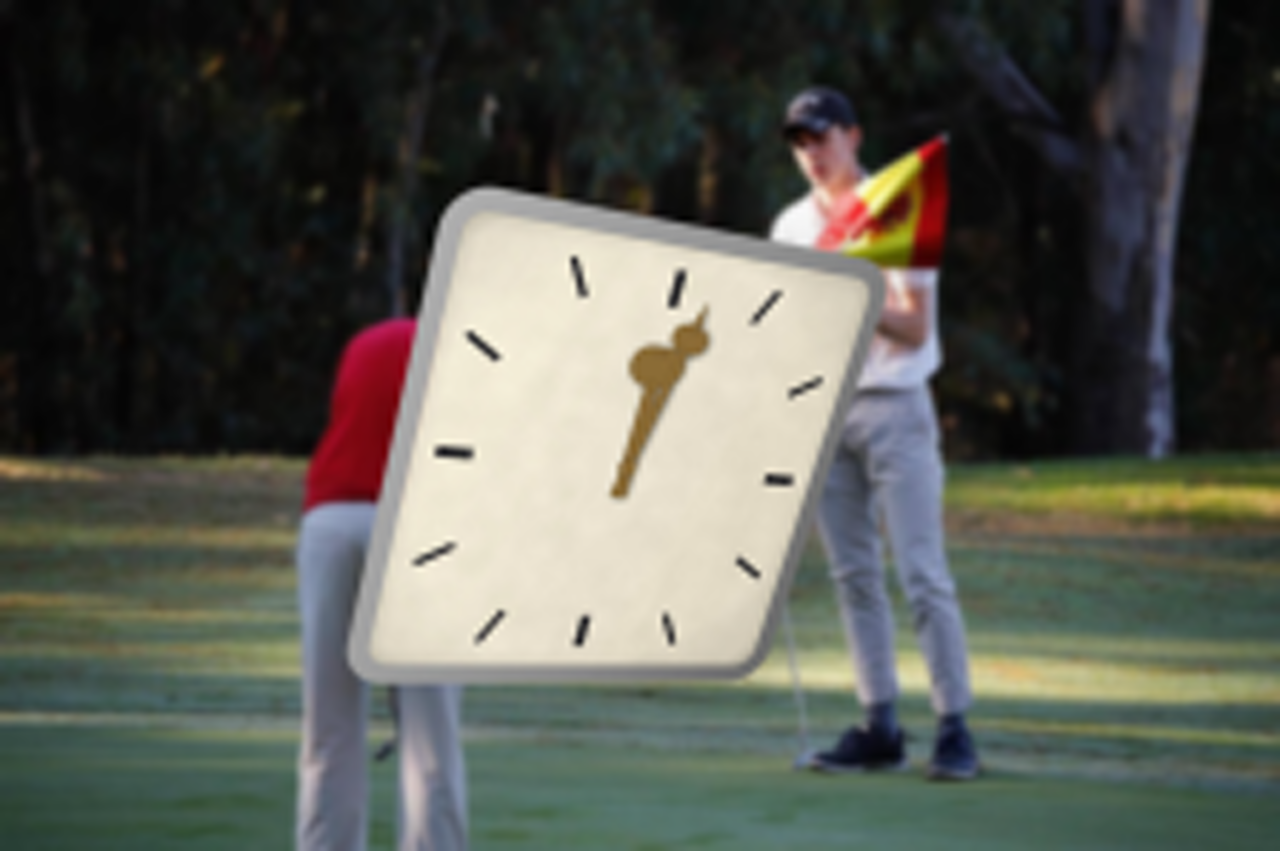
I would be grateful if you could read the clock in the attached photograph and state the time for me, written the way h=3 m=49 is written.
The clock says h=12 m=2
